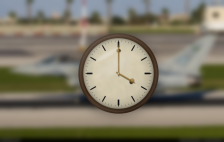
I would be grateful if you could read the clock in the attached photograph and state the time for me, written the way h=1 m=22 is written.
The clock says h=4 m=0
